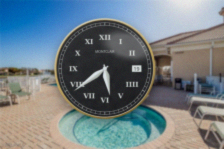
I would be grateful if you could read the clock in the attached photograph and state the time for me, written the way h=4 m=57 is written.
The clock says h=5 m=39
